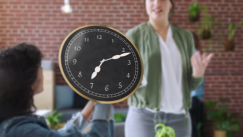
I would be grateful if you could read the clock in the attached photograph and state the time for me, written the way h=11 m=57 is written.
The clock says h=7 m=12
